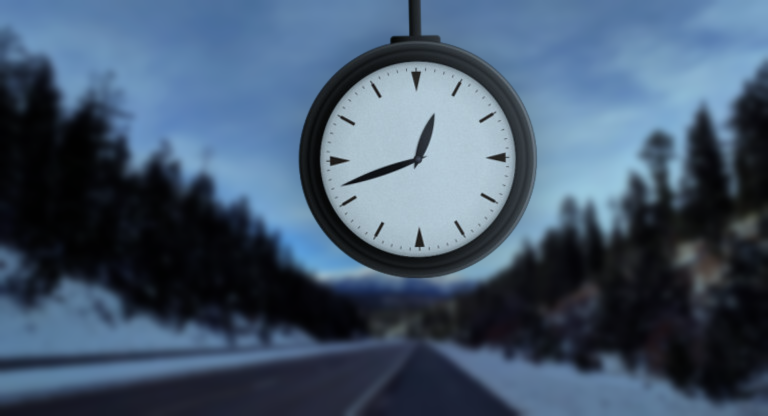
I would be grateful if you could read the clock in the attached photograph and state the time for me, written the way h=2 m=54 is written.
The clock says h=12 m=42
